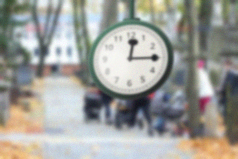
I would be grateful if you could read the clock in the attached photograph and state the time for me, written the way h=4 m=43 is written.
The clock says h=12 m=15
